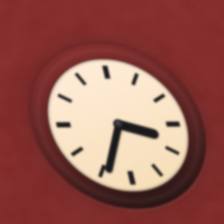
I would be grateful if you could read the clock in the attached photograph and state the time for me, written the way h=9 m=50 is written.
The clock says h=3 m=34
